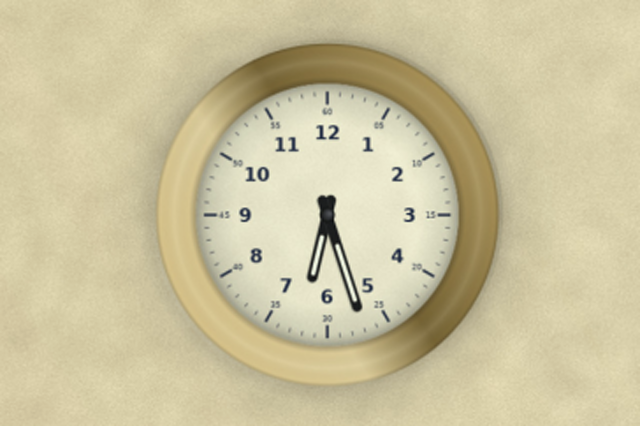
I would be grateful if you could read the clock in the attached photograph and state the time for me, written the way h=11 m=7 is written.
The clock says h=6 m=27
